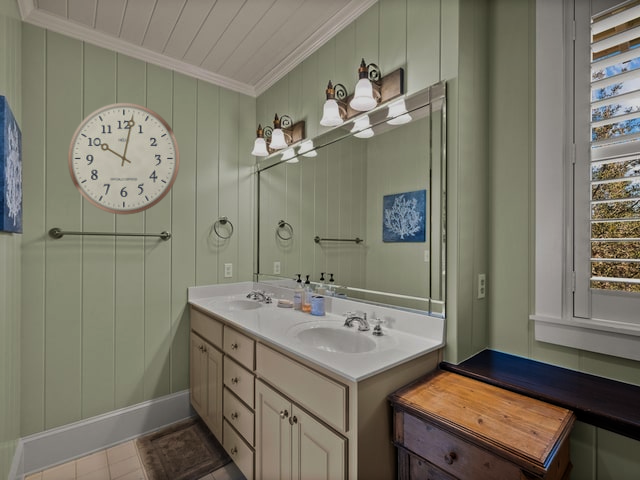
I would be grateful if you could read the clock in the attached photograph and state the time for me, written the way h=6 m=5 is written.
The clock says h=10 m=2
